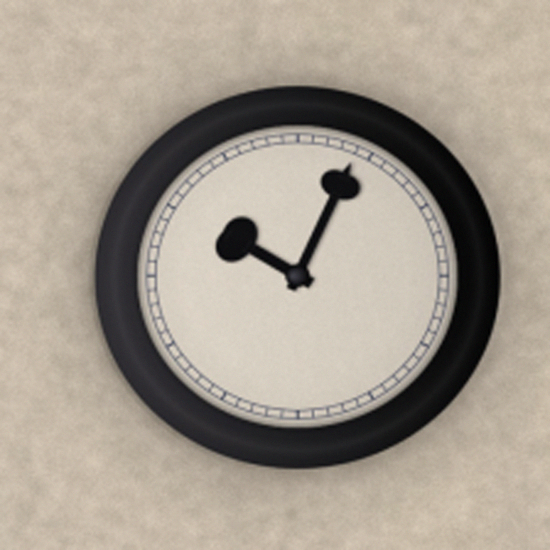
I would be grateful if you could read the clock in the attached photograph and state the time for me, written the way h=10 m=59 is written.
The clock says h=10 m=4
